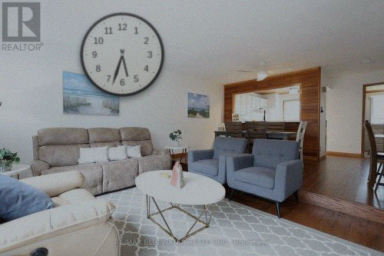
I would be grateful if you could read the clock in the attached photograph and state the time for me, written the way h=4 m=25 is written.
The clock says h=5 m=33
